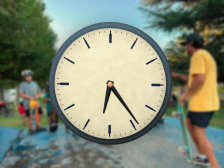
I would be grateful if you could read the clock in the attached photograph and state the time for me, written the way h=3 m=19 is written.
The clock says h=6 m=24
